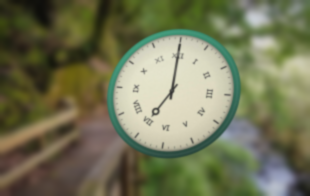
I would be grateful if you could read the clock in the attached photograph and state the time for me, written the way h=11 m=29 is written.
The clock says h=7 m=0
